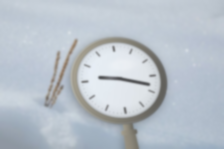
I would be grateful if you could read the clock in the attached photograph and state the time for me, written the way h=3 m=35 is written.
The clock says h=9 m=18
